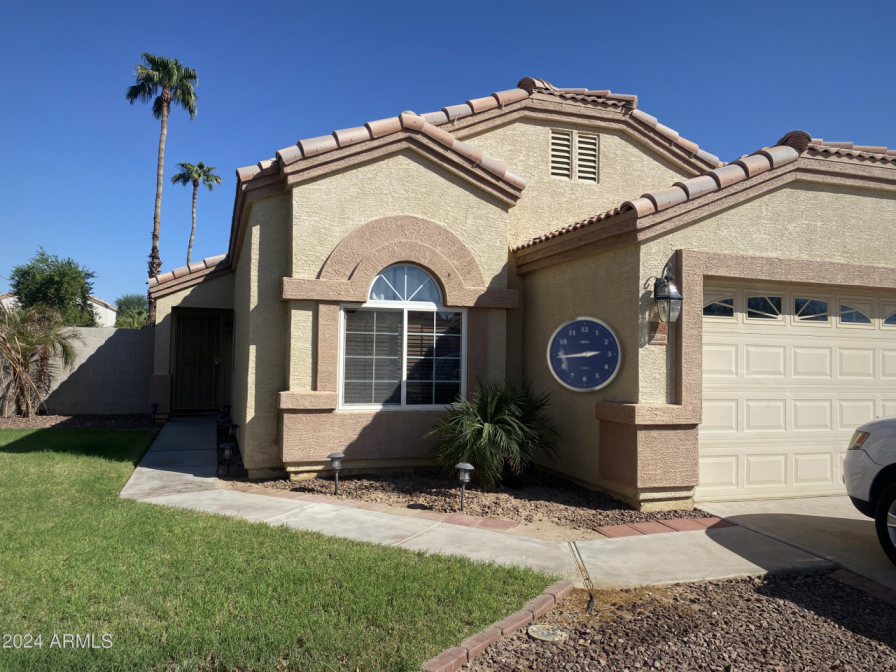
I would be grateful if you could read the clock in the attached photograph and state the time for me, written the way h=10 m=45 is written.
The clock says h=2 m=44
